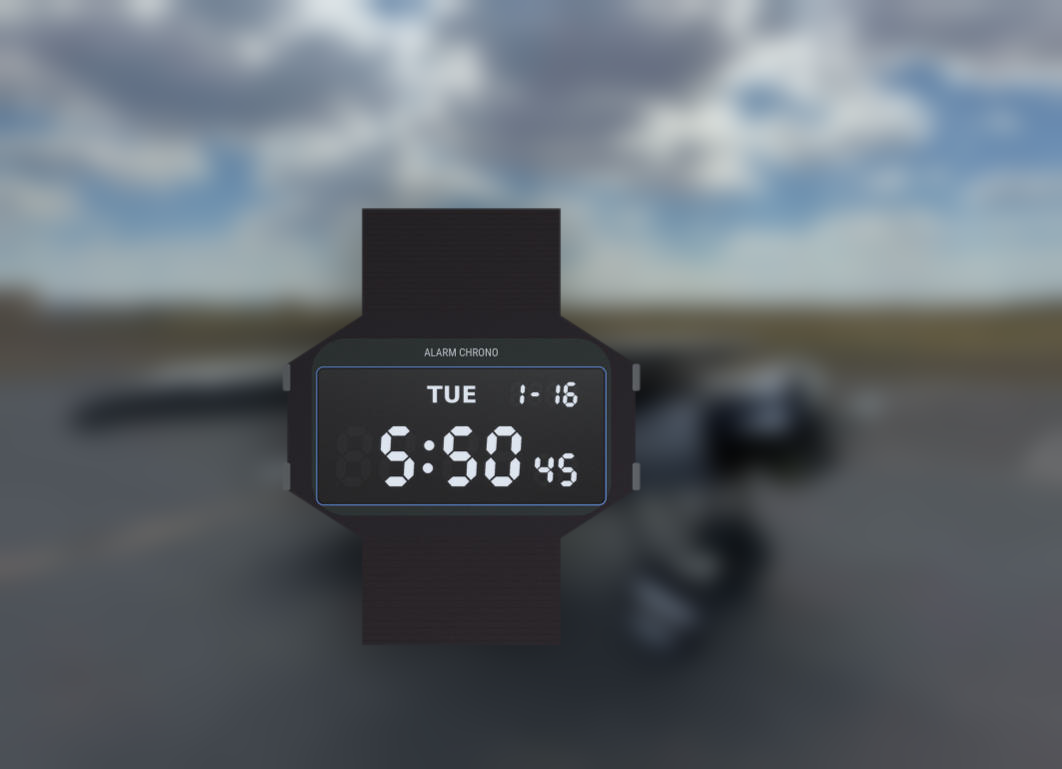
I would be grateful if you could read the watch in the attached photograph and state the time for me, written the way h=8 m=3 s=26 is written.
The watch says h=5 m=50 s=45
